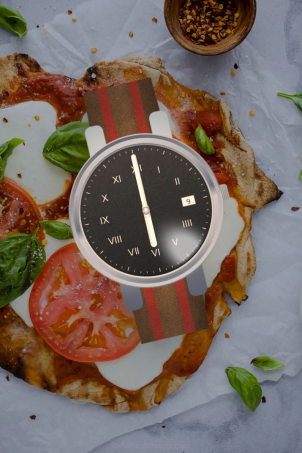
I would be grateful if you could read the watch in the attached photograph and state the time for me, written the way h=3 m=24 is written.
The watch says h=6 m=0
